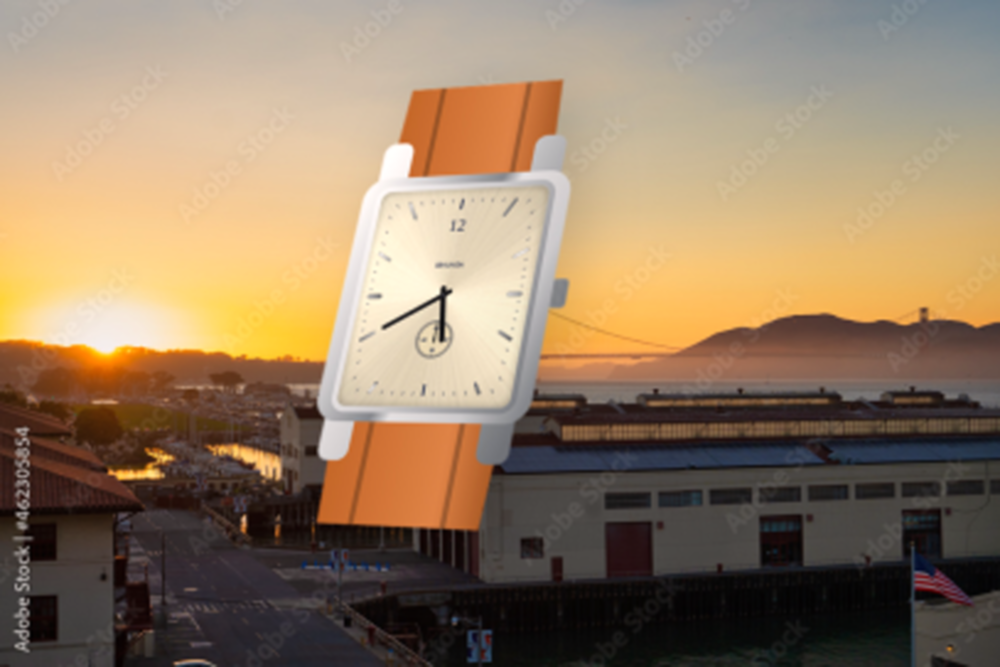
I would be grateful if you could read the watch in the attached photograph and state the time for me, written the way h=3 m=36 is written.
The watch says h=5 m=40
